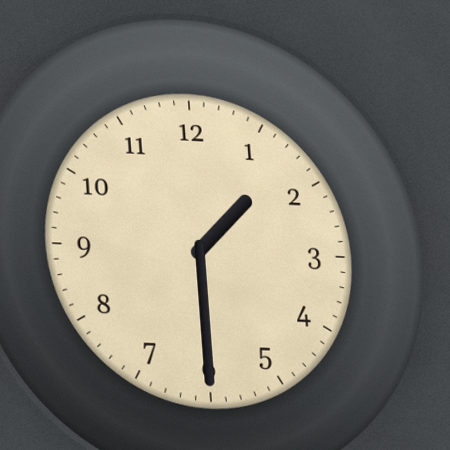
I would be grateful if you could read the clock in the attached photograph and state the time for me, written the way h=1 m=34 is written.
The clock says h=1 m=30
